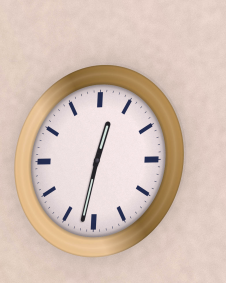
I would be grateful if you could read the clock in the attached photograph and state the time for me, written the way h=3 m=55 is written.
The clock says h=12 m=32
